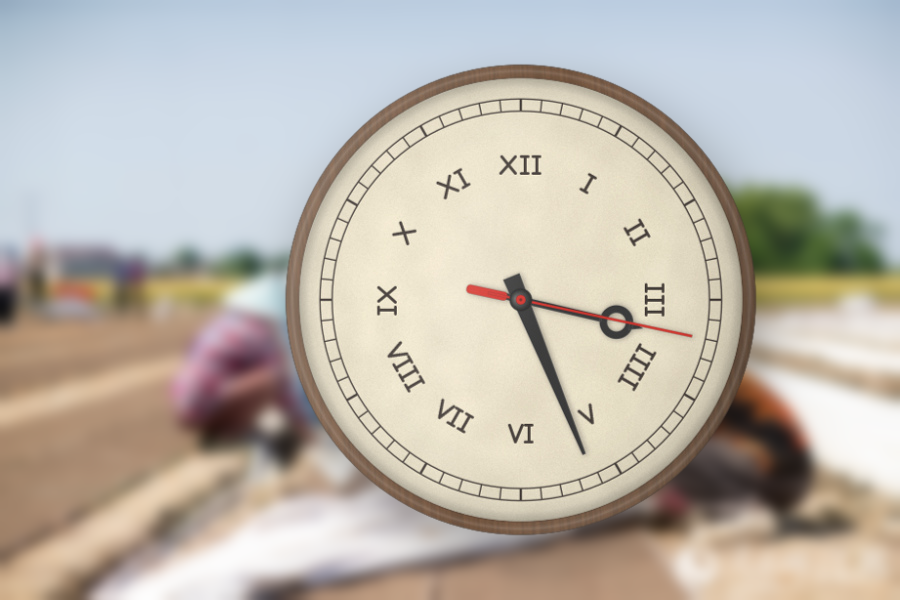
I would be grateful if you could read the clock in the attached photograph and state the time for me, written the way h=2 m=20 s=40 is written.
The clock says h=3 m=26 s=17
